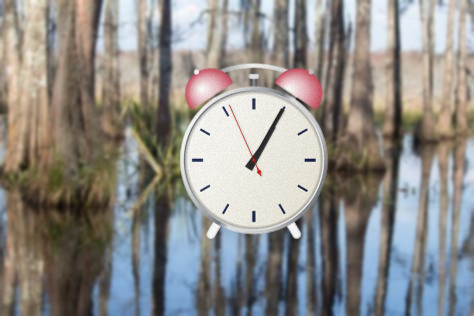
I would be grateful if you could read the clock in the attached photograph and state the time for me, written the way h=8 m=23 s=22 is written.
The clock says h=1 m=4 s=56
